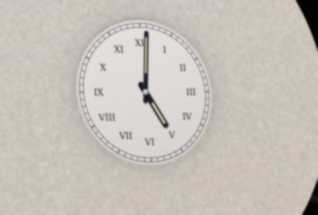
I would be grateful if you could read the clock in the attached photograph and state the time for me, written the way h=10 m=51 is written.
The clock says h=5 m=1
